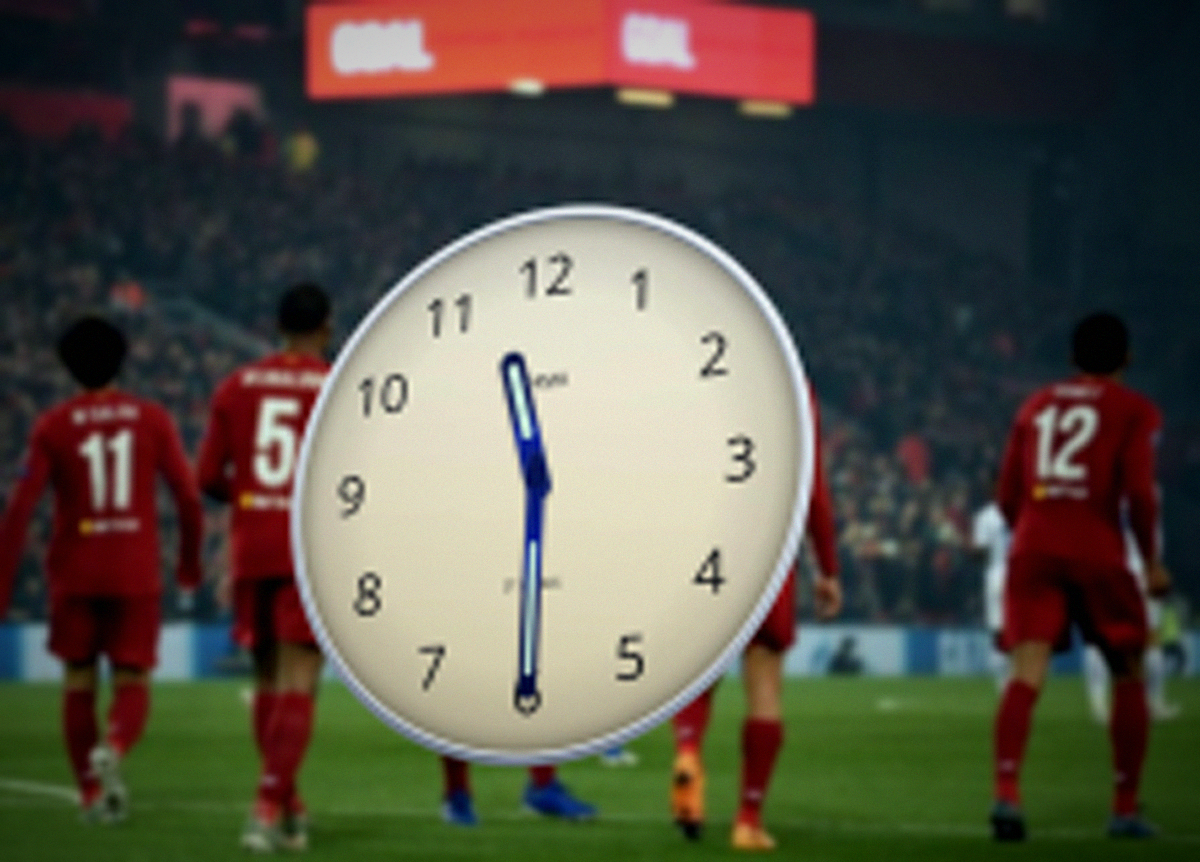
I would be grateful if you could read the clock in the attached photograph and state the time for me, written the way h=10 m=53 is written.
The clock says h=11 m=30
